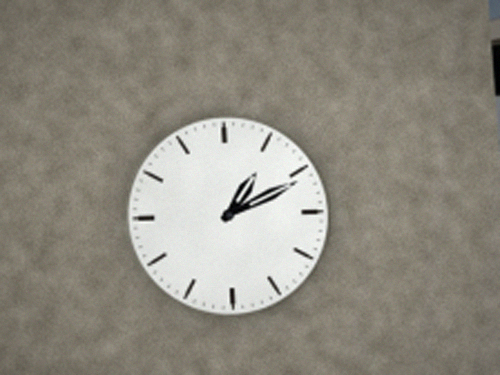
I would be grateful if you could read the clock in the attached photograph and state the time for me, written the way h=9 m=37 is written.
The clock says h=1 m=11
